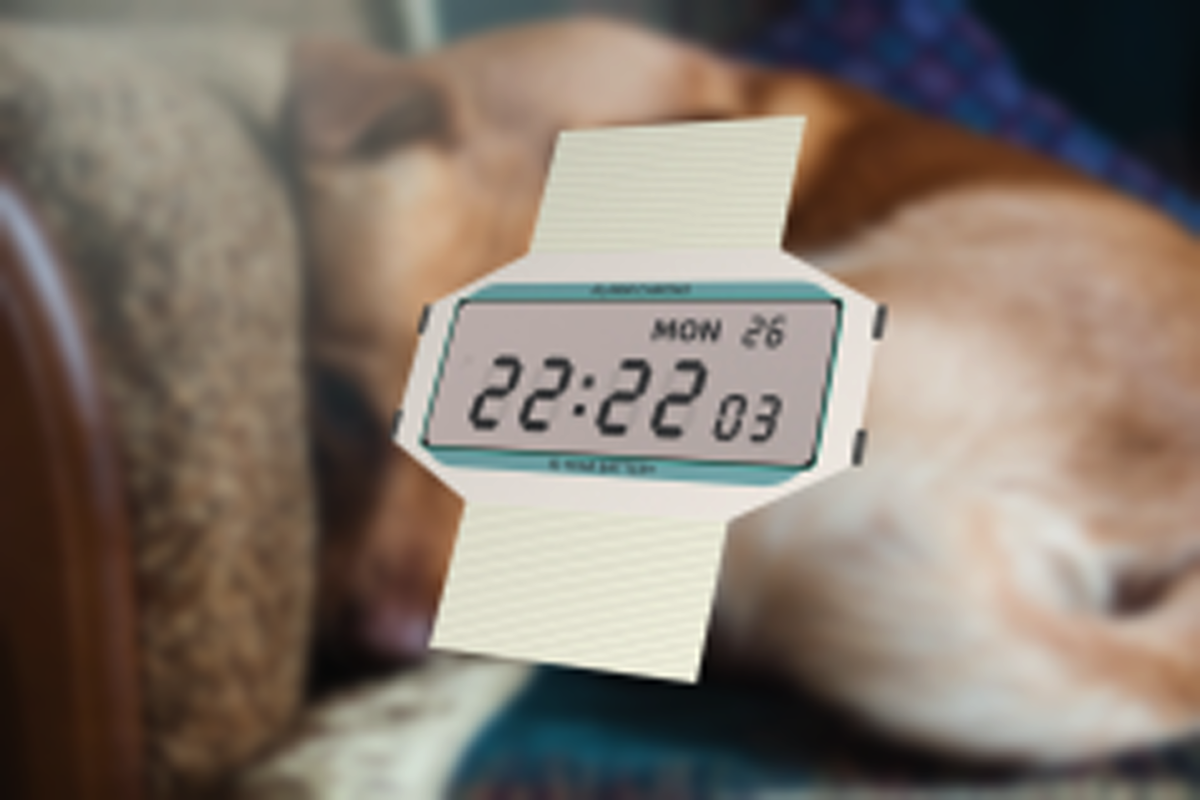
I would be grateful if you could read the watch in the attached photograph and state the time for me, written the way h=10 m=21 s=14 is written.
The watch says h=22 m=22 s=3
